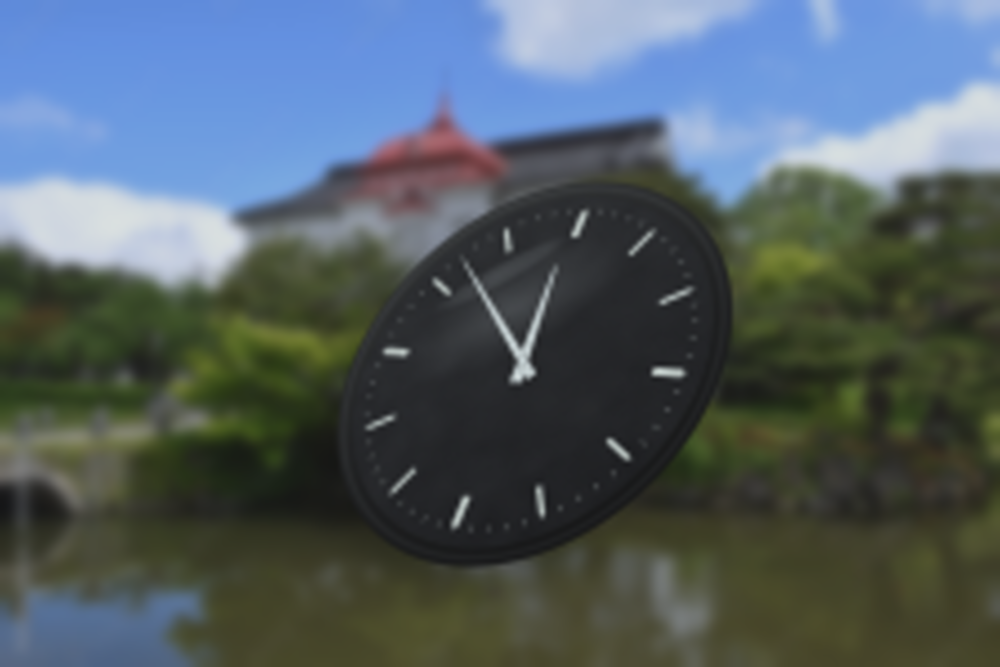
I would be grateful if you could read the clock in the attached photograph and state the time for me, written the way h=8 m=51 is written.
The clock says h=11 m=52
